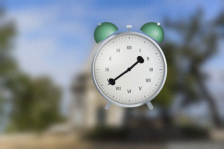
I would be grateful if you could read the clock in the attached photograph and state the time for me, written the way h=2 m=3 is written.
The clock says h=1 m=39
